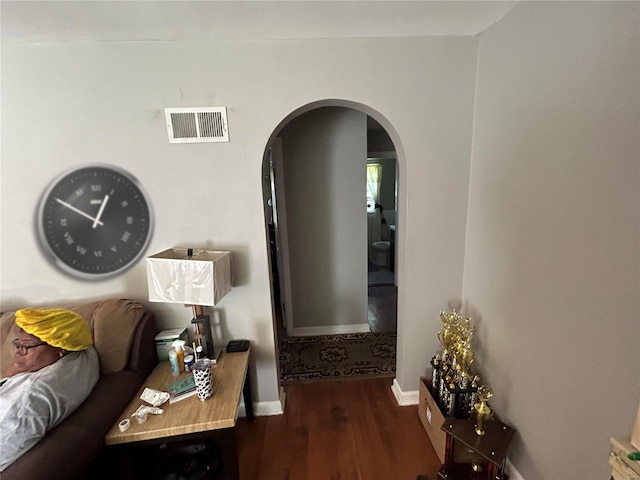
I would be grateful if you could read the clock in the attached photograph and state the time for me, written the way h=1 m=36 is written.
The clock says h=12 m=50
